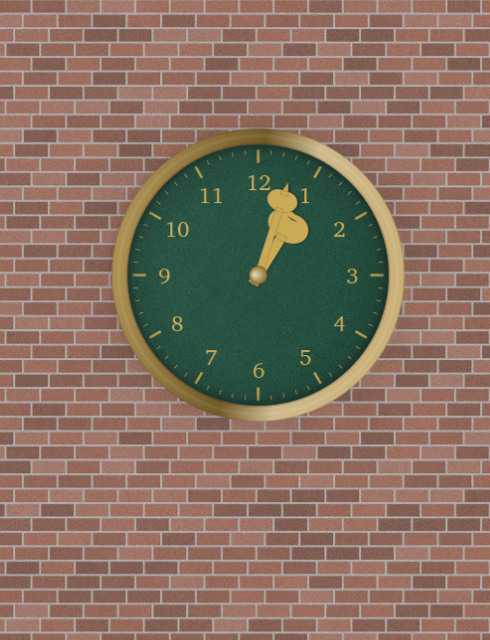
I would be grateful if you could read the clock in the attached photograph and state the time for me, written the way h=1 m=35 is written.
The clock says h=1 m=3
